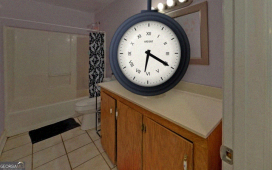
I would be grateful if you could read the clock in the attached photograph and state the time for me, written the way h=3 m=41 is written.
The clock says h=6 m=20
